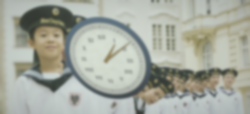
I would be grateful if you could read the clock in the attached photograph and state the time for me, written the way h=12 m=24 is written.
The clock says h=1 m=9
